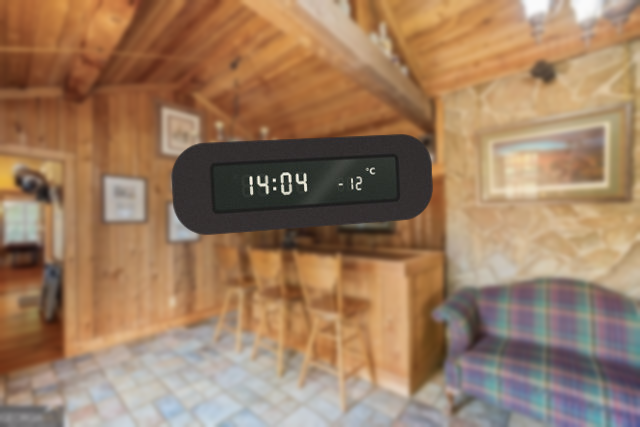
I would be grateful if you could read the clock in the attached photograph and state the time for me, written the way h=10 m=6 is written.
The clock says h=14 m=4
